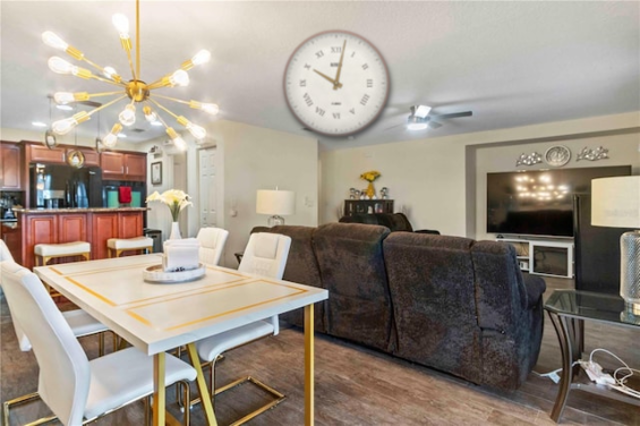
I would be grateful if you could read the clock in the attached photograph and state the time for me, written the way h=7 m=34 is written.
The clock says h=10 m=2
